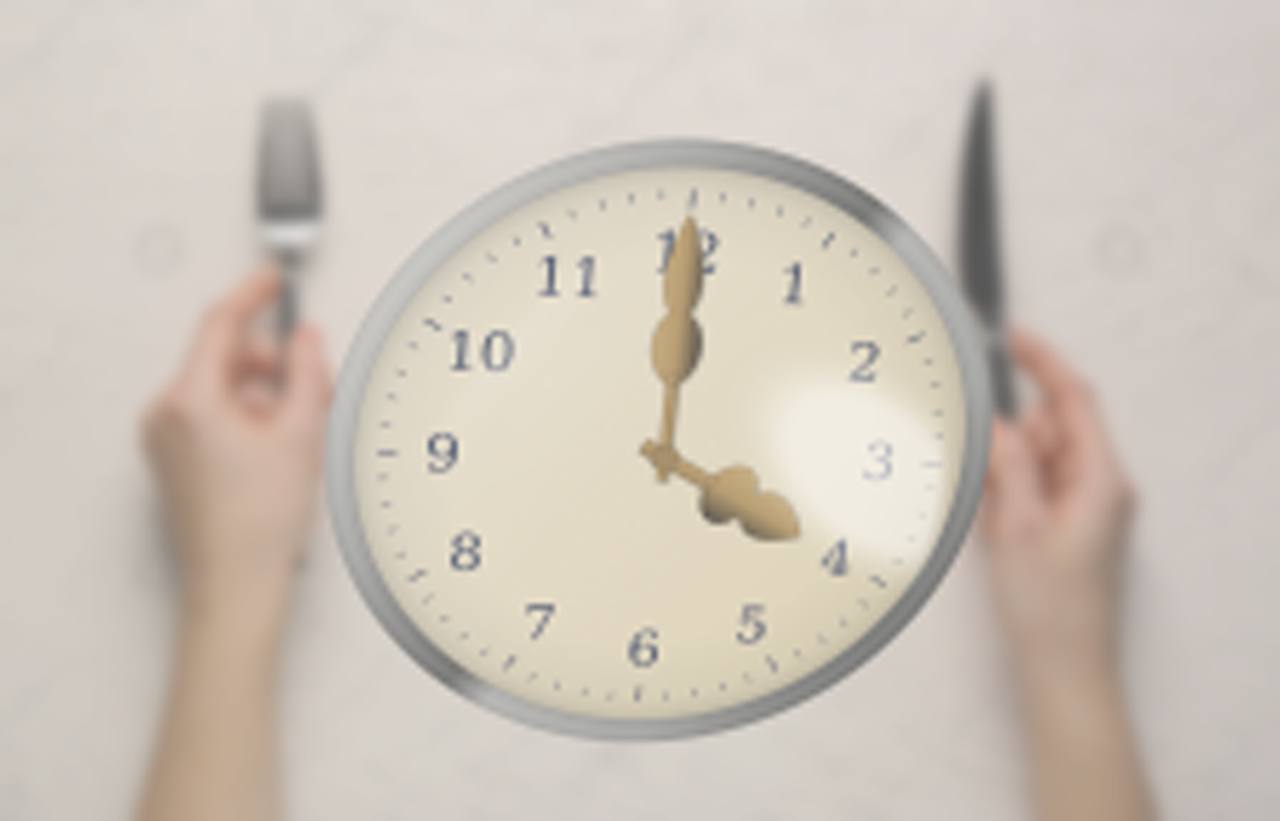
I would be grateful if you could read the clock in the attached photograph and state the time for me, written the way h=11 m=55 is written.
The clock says h=4 m=0
